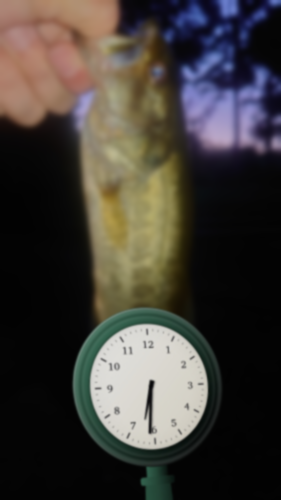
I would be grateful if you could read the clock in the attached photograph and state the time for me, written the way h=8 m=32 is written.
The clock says h=6 m=31
